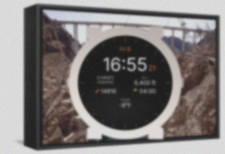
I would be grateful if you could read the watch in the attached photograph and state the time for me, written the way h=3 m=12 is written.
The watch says h=16 m=55
